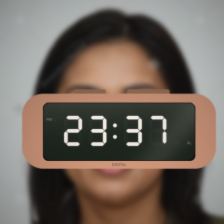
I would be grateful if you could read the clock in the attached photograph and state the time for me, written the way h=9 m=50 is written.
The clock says h=23 m=37
